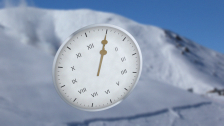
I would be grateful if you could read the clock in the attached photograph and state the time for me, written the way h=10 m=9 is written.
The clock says h=1 m=5
